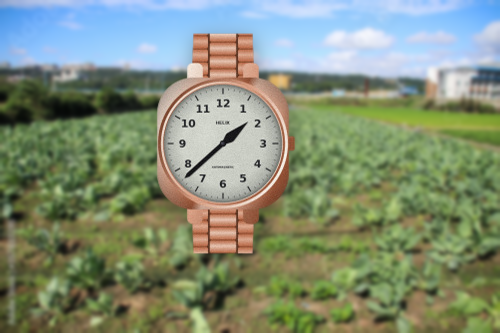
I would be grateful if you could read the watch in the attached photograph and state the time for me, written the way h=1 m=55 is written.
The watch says h=1 m=38
